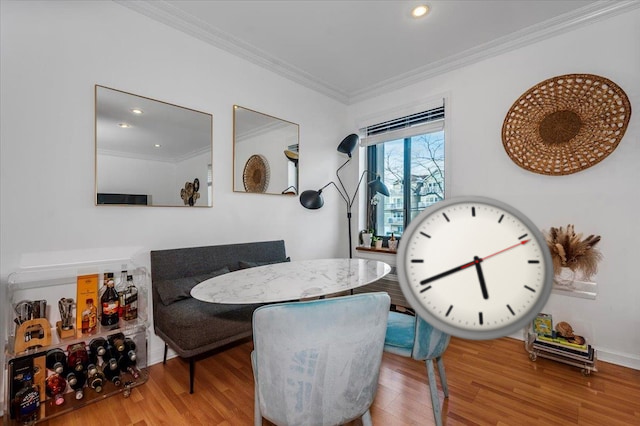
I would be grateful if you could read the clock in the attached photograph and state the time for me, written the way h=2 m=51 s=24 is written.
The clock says h=5 m=41 s=11
